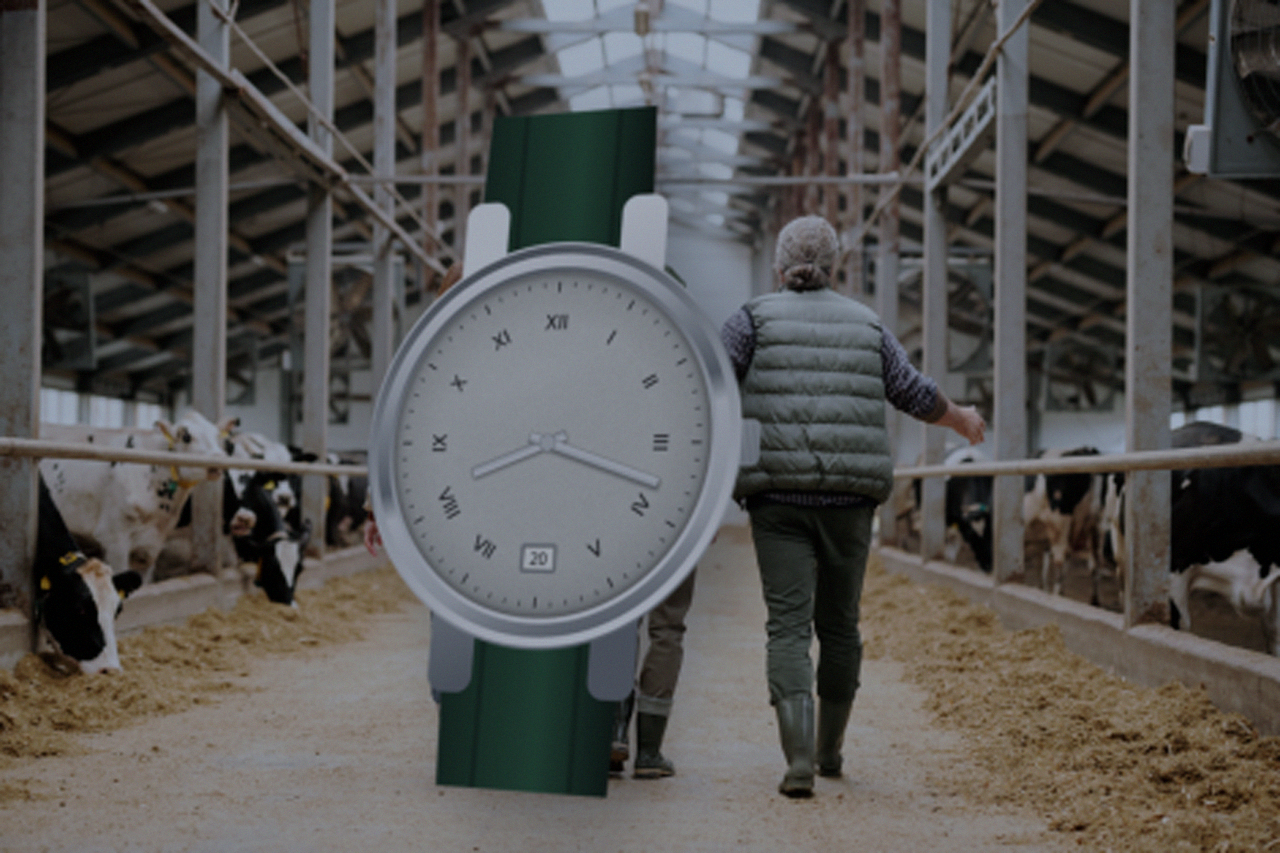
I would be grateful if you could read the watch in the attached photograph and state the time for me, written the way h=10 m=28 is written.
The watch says h=8 m=18
